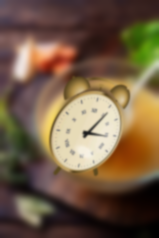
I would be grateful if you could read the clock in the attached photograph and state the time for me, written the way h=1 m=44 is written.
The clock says h=3 m=6
